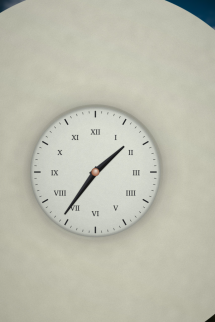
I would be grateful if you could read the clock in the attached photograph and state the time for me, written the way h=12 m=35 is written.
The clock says h=1 m=36
